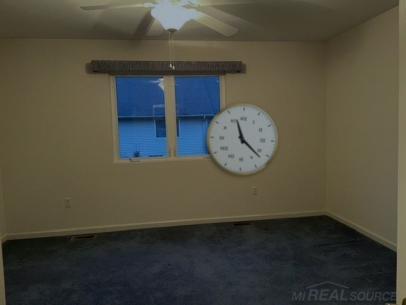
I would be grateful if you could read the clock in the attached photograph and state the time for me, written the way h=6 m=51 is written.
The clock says h=11 m=22
